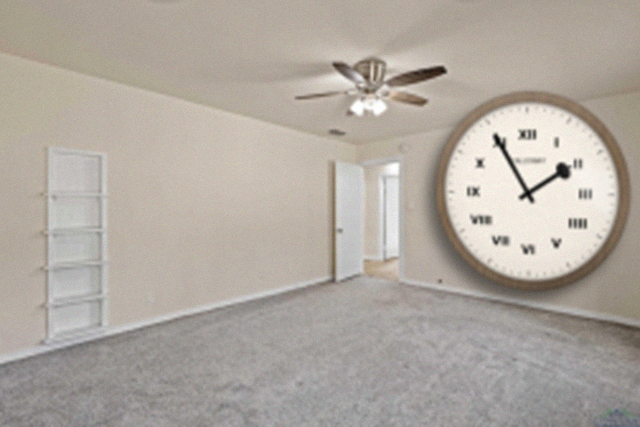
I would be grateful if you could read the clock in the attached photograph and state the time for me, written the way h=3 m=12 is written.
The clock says h=1 m=55
